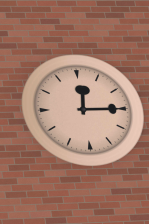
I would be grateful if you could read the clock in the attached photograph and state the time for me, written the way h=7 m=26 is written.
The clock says h=12 m=15
